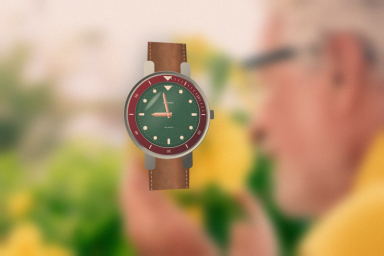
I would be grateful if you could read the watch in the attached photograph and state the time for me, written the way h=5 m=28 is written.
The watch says h=8 m=58
